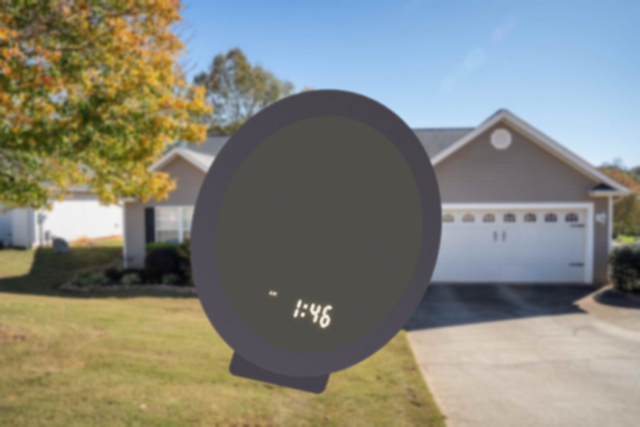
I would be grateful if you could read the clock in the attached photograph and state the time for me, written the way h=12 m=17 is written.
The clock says h=1 m=46
